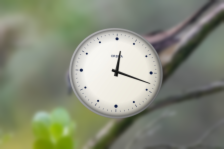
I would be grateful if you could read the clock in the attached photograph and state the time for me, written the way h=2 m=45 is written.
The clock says h=12 m=18
